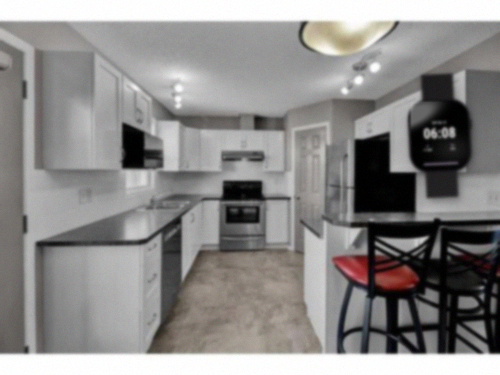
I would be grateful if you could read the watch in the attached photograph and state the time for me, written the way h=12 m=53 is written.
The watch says h=6 m=8
